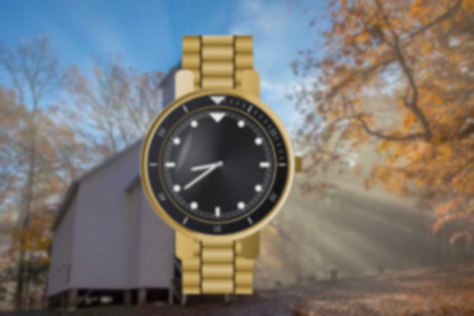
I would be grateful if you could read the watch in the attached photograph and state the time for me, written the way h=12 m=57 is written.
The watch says h=8 m=39
